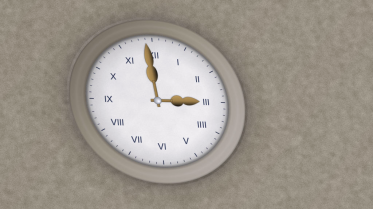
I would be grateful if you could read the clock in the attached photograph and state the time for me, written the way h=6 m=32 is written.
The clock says h=2 m=59
